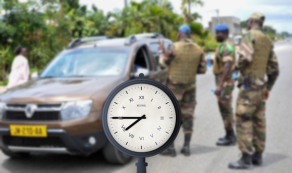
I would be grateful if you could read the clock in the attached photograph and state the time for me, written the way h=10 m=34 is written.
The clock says h=7 m=45
